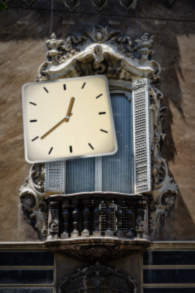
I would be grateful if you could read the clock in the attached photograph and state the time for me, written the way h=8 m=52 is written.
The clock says h=12 m=39
